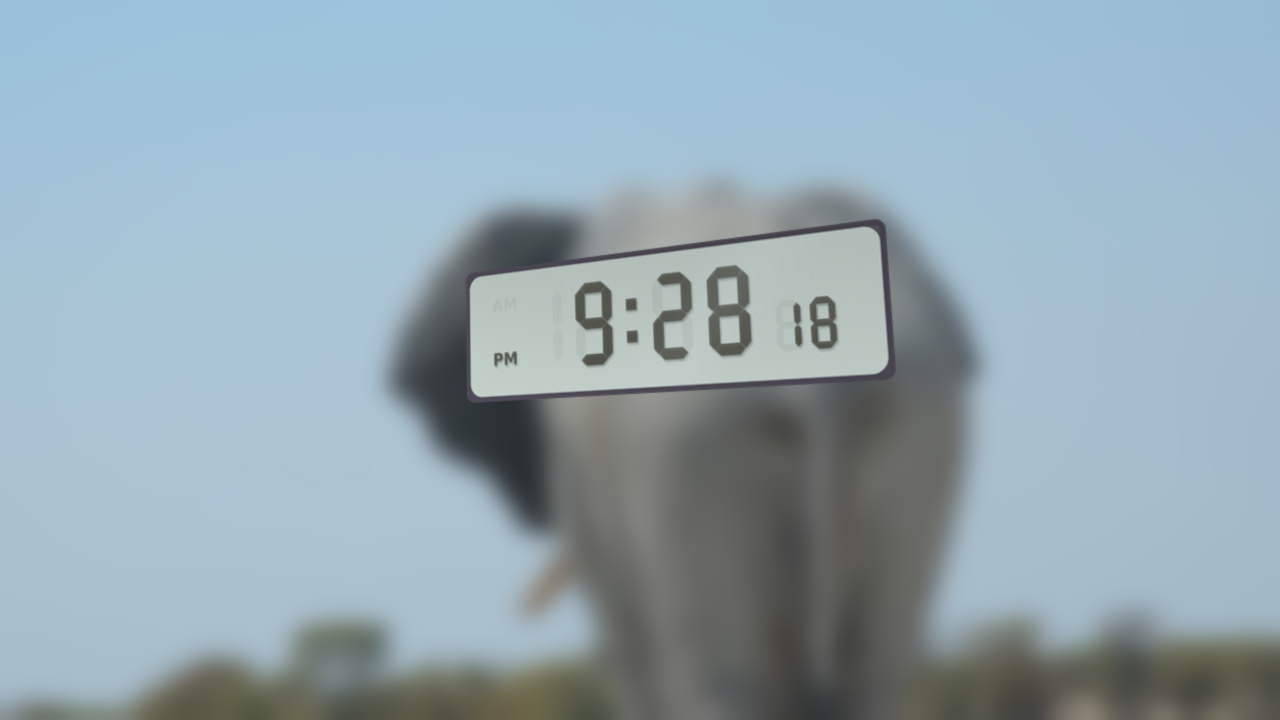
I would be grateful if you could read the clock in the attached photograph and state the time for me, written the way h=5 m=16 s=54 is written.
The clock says h=9 m=28 s=18
